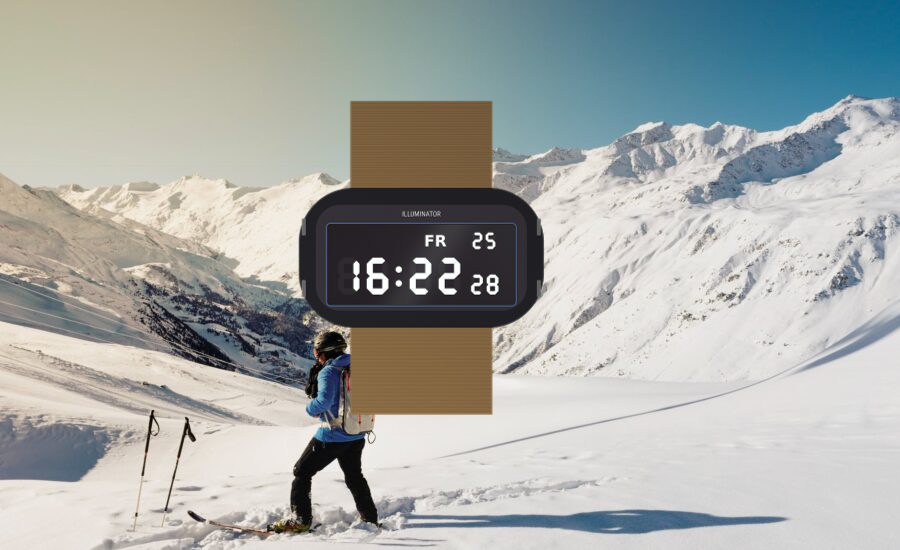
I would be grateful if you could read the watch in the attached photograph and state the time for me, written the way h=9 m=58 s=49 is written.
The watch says h=16 m=22 s=28
